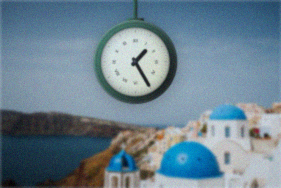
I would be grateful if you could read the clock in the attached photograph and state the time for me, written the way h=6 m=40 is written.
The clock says h=1 m=25
